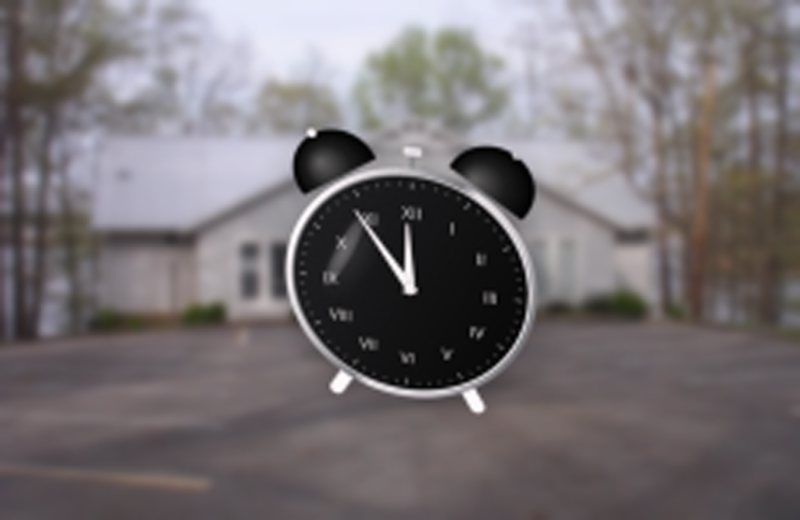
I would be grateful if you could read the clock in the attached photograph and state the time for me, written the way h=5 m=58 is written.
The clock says h=11 m=54
